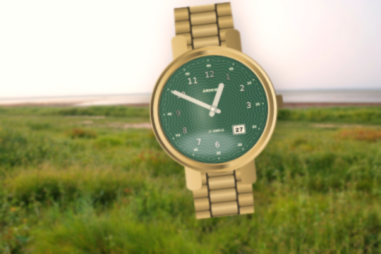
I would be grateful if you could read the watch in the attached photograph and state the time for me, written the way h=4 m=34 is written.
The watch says h=12 m=50
